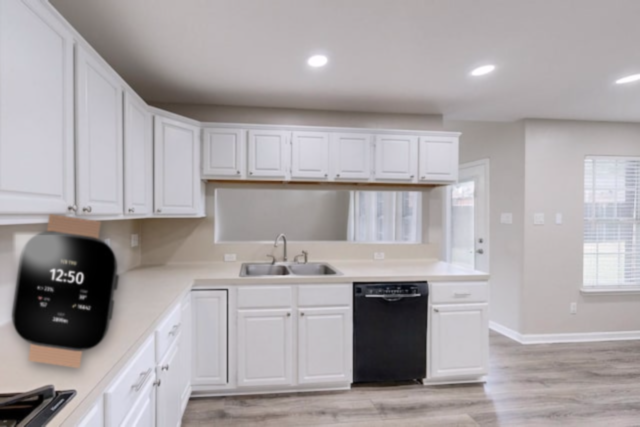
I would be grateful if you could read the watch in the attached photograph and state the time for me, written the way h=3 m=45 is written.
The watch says h=12 m=50
